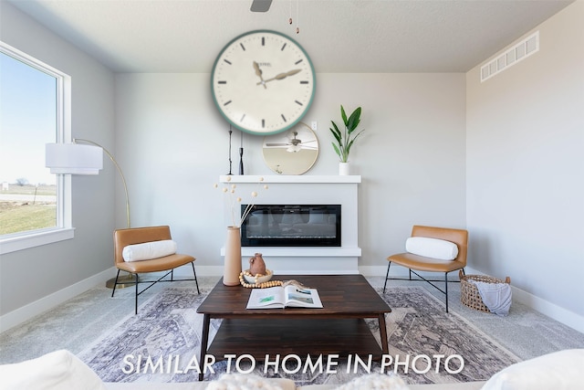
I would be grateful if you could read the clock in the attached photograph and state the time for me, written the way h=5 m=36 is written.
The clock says h=11 m=12
